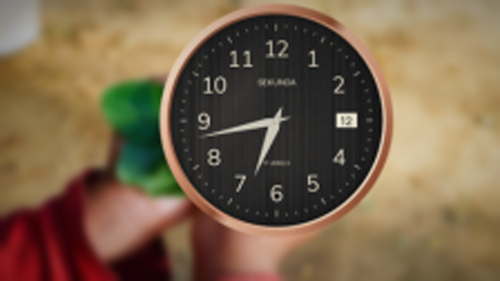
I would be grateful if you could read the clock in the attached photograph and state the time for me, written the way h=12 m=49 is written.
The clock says h=6 m=43
